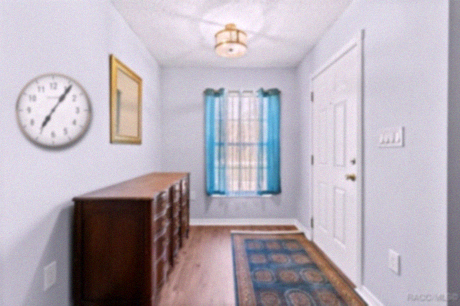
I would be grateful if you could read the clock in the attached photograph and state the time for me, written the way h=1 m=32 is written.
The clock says h=7 m=6
